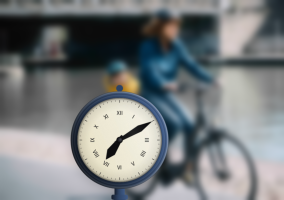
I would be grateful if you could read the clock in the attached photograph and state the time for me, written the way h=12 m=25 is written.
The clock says h=7 m=10
